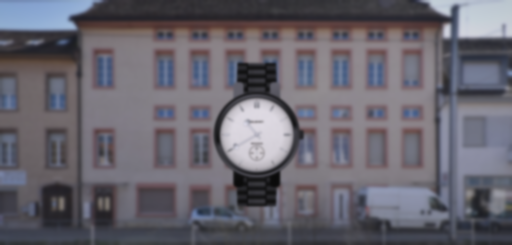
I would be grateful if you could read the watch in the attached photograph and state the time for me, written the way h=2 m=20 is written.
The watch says h=10 m=40
